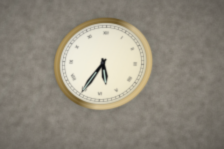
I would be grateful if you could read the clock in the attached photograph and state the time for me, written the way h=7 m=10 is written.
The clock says h=5 m=35
